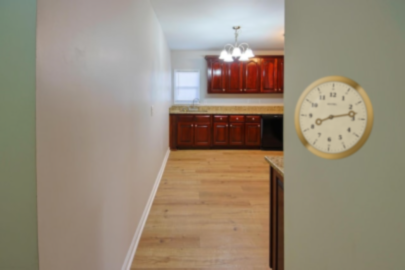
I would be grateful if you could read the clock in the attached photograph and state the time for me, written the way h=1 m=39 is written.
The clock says h=8 m=13
